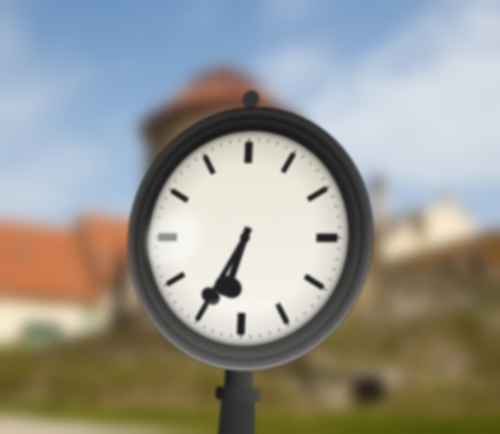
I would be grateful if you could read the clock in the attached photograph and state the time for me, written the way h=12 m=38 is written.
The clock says h=6 m=35
